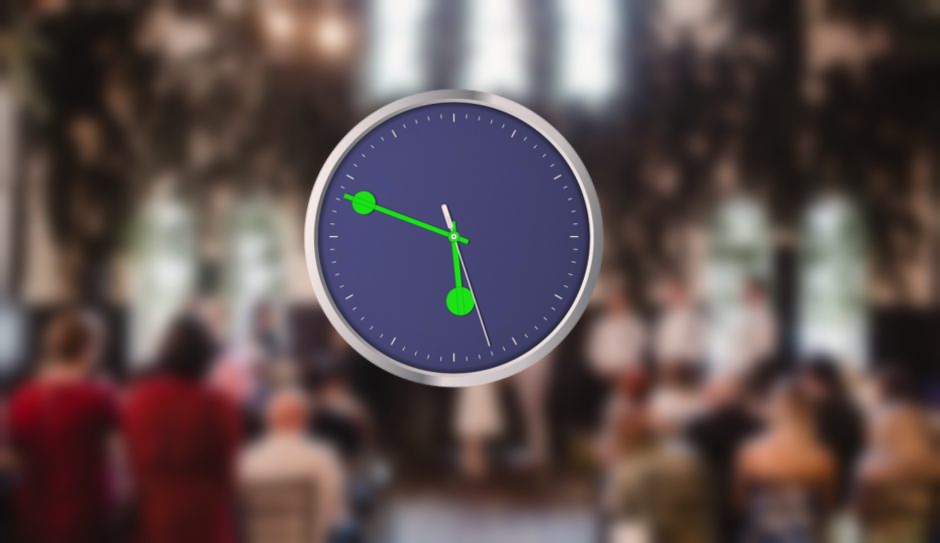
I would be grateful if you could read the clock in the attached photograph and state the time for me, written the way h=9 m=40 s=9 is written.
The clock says h=5 m=48 s=27
